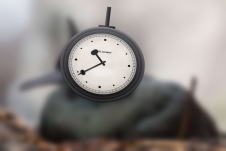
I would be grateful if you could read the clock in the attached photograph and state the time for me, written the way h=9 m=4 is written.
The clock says h=10 m=39
